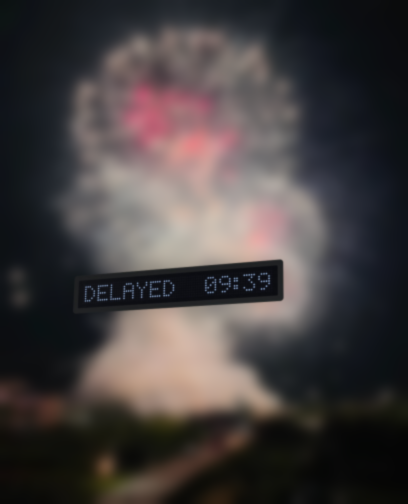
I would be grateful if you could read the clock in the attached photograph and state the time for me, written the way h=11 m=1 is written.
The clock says h=9 m=39
